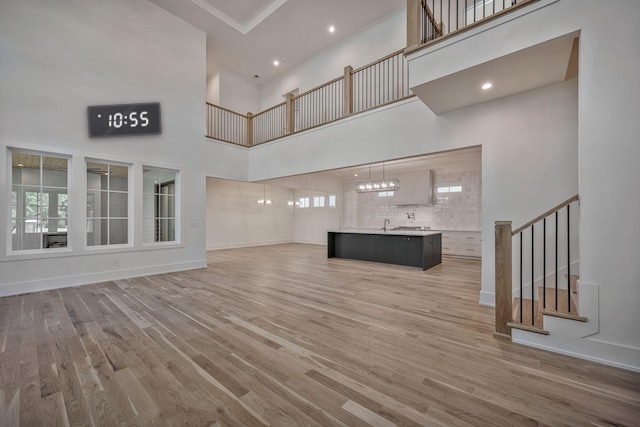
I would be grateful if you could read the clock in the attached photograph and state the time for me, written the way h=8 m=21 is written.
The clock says h=10 m=55
